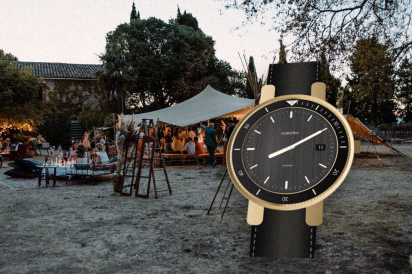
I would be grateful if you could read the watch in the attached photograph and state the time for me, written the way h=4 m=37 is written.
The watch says h=8 m=10
